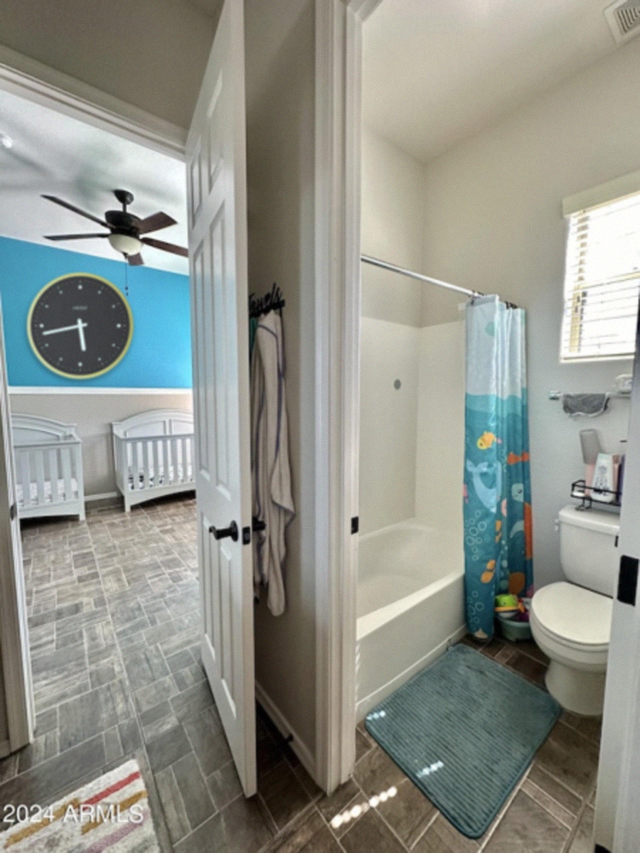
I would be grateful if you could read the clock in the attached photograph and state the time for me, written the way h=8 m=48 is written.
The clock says h=5 m=43
